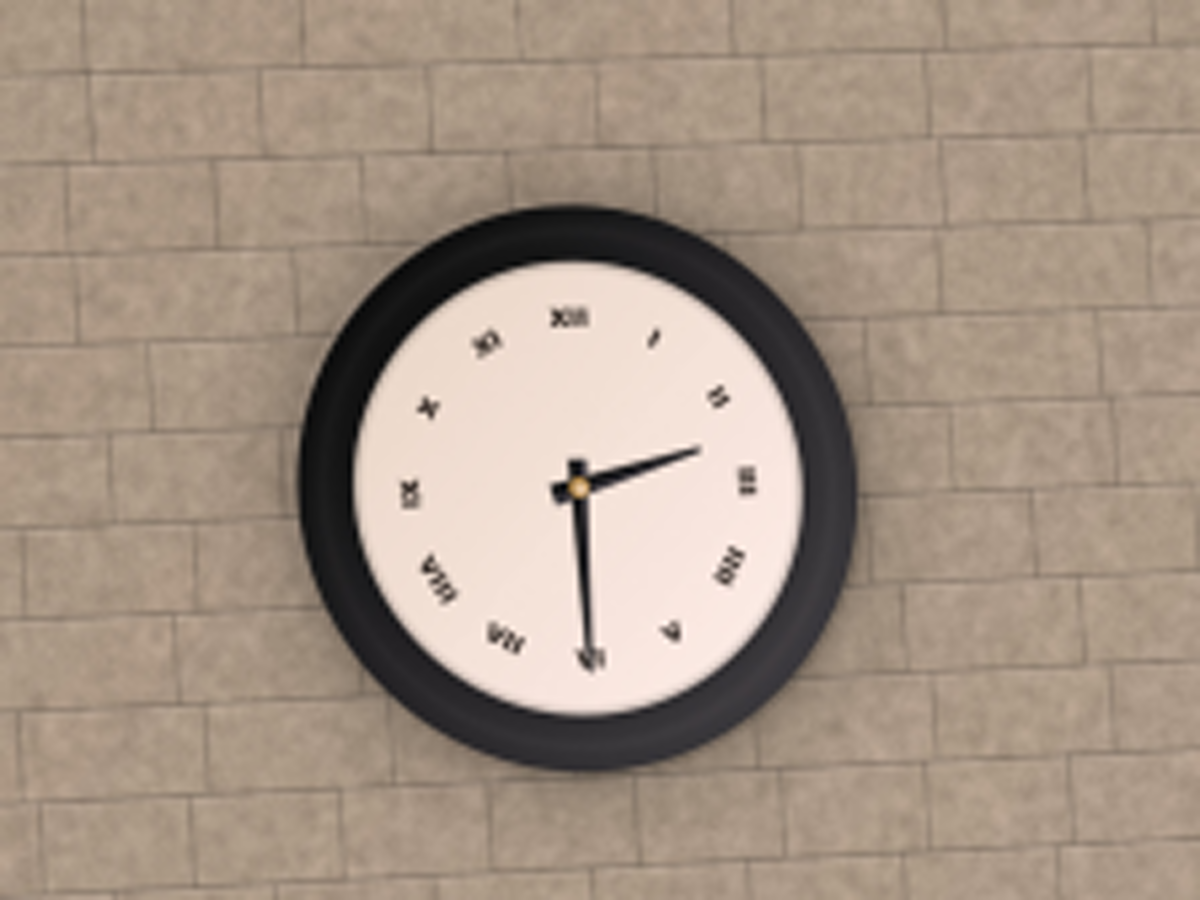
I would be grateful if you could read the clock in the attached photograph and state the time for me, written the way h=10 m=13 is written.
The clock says h=2 m=30
